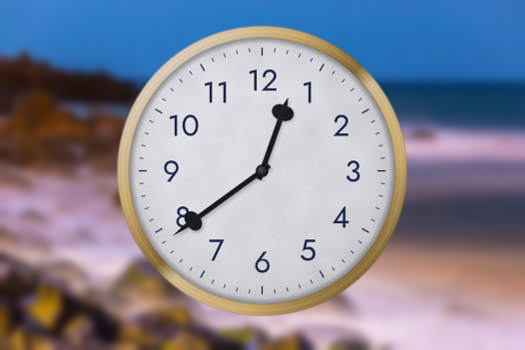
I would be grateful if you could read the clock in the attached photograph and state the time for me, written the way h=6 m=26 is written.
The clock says h=12 m=39
